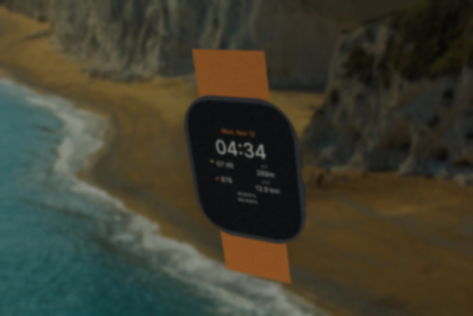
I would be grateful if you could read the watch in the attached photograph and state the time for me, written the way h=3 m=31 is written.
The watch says h=4 m=34
